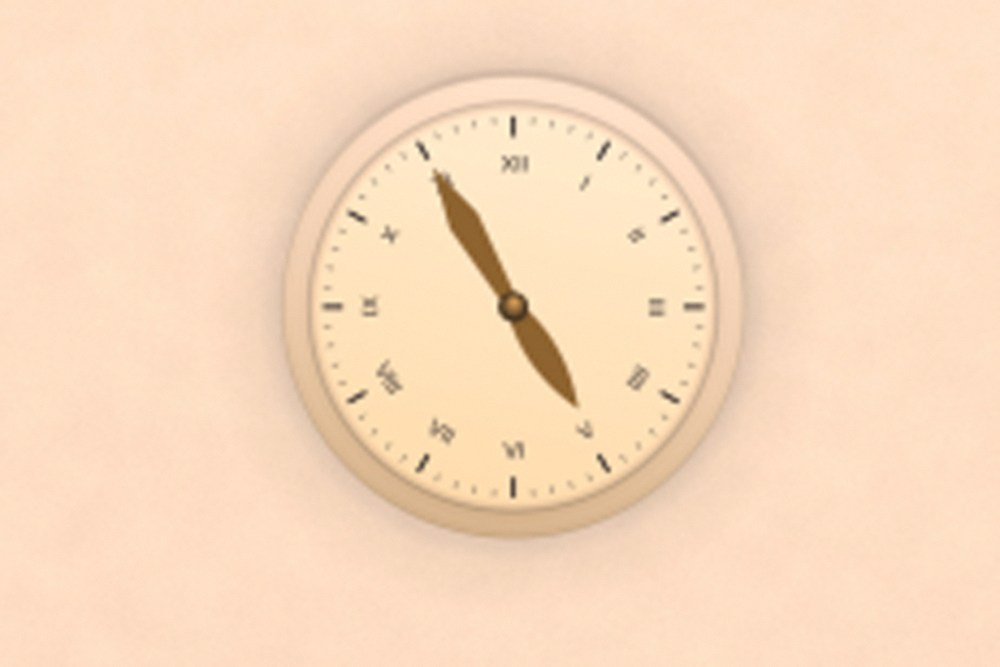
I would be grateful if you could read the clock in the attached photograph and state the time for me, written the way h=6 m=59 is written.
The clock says h=4 m=55
